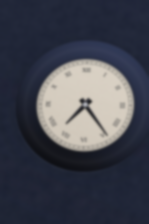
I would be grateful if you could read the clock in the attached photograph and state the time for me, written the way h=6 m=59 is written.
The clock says h=7 m=24
